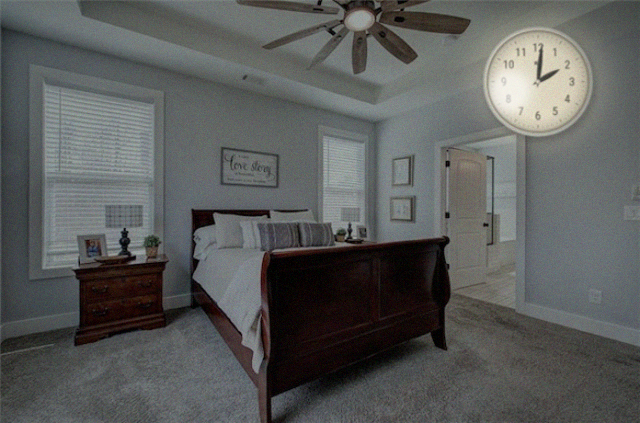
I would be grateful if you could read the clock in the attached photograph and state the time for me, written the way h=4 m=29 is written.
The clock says h=2 m=1
